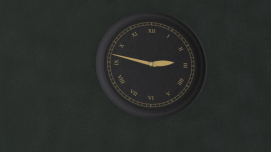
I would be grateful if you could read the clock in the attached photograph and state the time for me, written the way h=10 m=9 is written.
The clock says h=2 m=47
